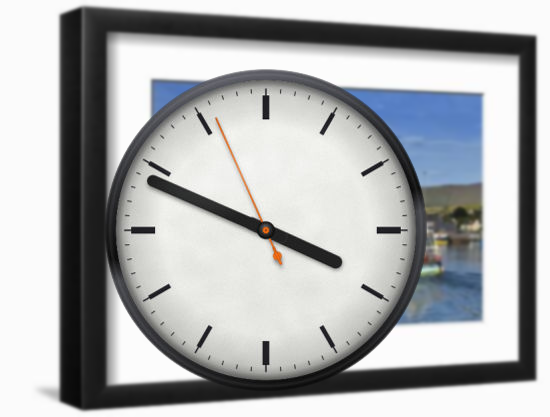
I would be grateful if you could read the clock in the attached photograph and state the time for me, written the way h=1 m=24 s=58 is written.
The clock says h=3 m=48 s=56
